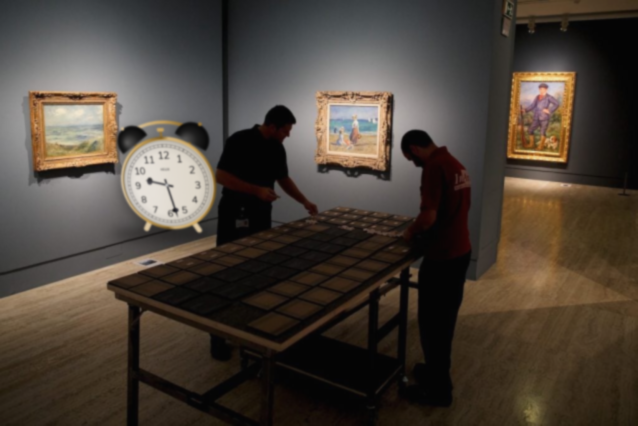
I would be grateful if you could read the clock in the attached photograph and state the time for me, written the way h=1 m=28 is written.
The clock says h=9 m=28
